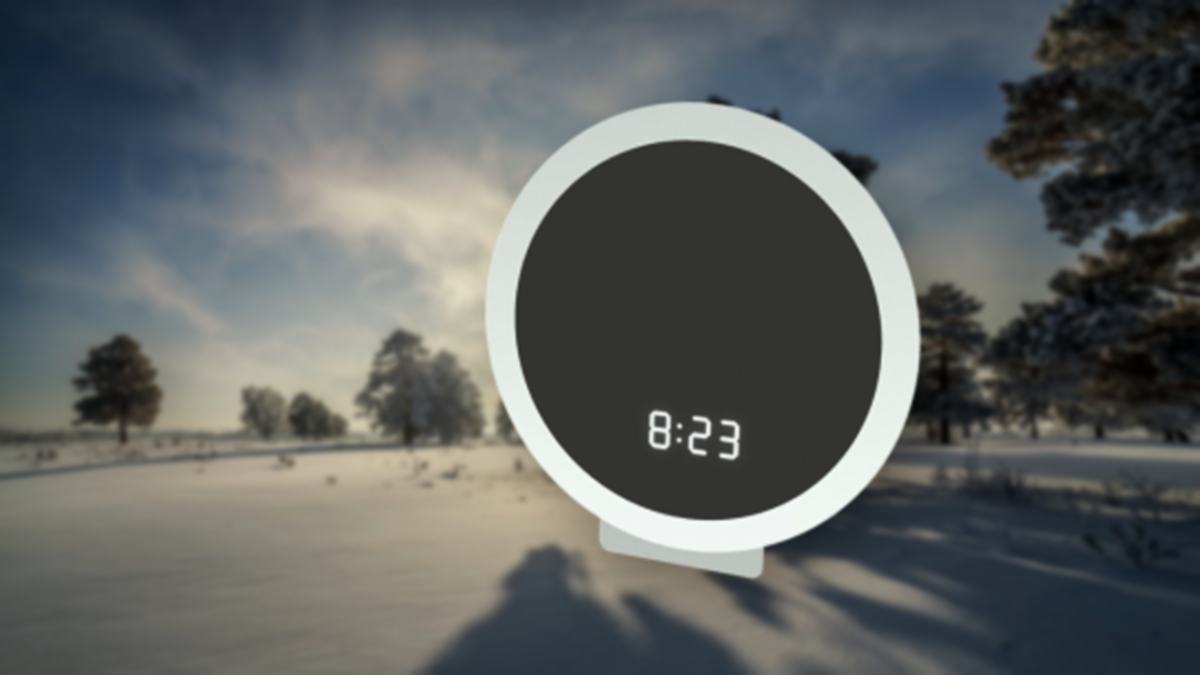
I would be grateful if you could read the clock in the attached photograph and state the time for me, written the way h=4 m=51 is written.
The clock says h=8 m=23
